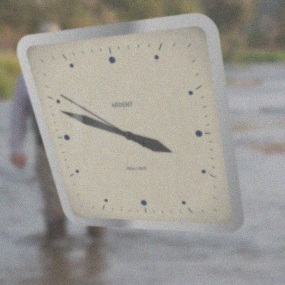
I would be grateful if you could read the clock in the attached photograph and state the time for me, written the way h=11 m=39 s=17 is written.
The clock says h=3 m=48 s=51
